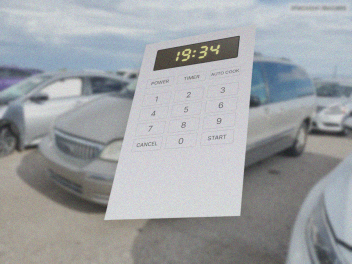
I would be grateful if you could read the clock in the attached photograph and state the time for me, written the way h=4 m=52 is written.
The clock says h=19 m=34
